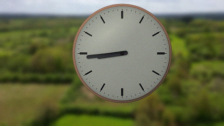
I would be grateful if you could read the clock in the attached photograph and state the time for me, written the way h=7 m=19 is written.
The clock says h=8 m=44
